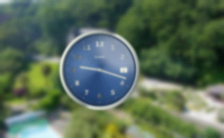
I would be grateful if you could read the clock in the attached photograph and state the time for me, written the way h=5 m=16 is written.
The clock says h=9 m=18
